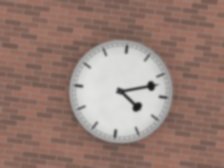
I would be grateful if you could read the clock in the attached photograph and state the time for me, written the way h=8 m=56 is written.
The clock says h=4 m=12
